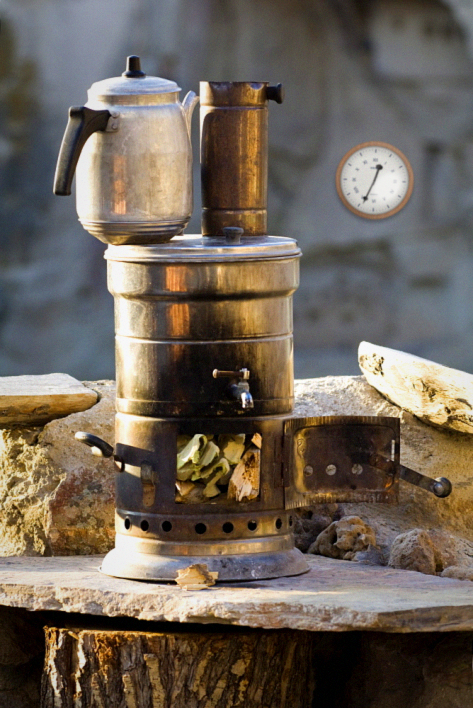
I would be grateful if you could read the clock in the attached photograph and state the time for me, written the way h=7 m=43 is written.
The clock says h=12 m=34
